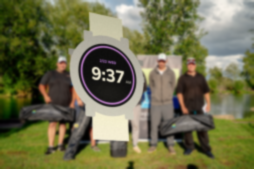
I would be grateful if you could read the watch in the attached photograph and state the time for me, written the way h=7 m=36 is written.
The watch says h=9 m=37
